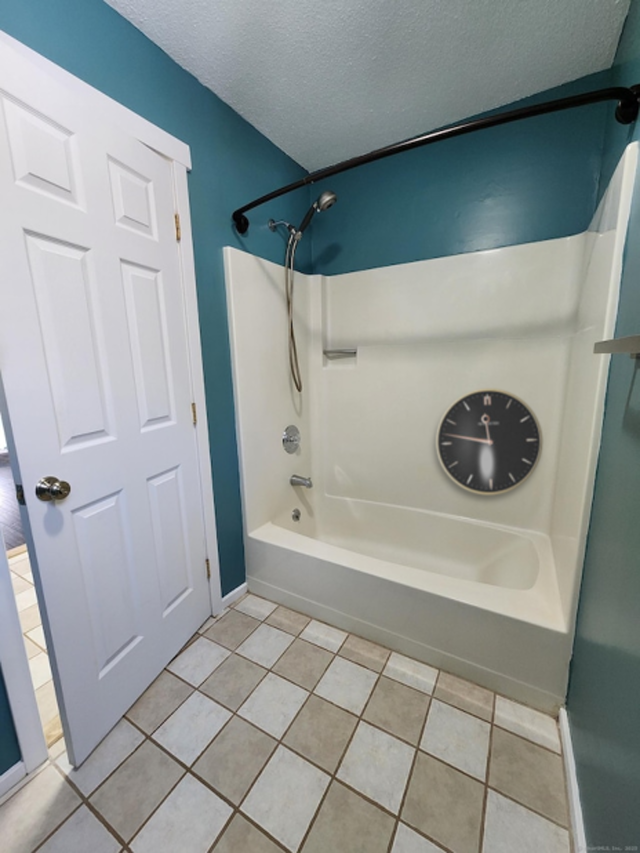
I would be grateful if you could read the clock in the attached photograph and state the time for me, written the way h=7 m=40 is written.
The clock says h=11 m=47
